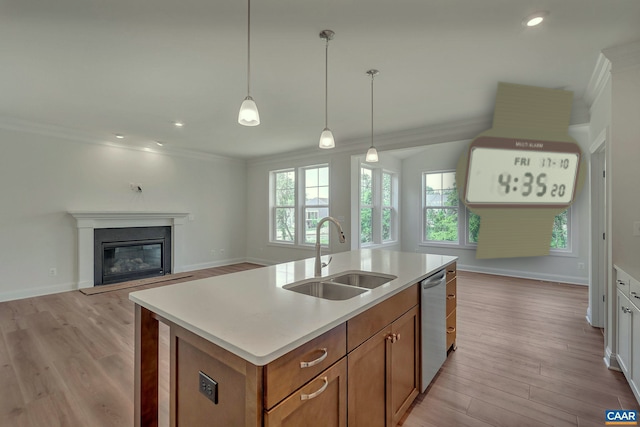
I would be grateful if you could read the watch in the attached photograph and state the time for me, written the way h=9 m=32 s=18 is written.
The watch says h=4 m=35 s=20
